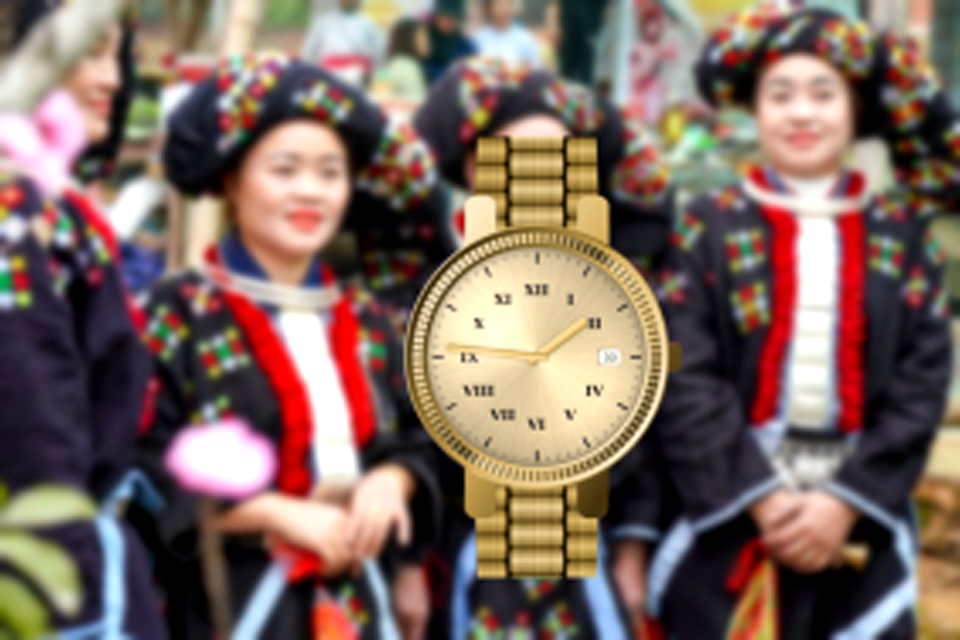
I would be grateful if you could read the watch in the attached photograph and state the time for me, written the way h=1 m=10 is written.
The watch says h=1 m=46
